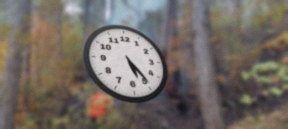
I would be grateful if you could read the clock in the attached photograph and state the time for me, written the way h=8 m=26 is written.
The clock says h=5 m=24
